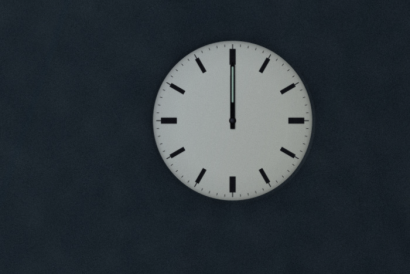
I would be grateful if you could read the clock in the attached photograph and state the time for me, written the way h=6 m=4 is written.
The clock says h=12 m=0
